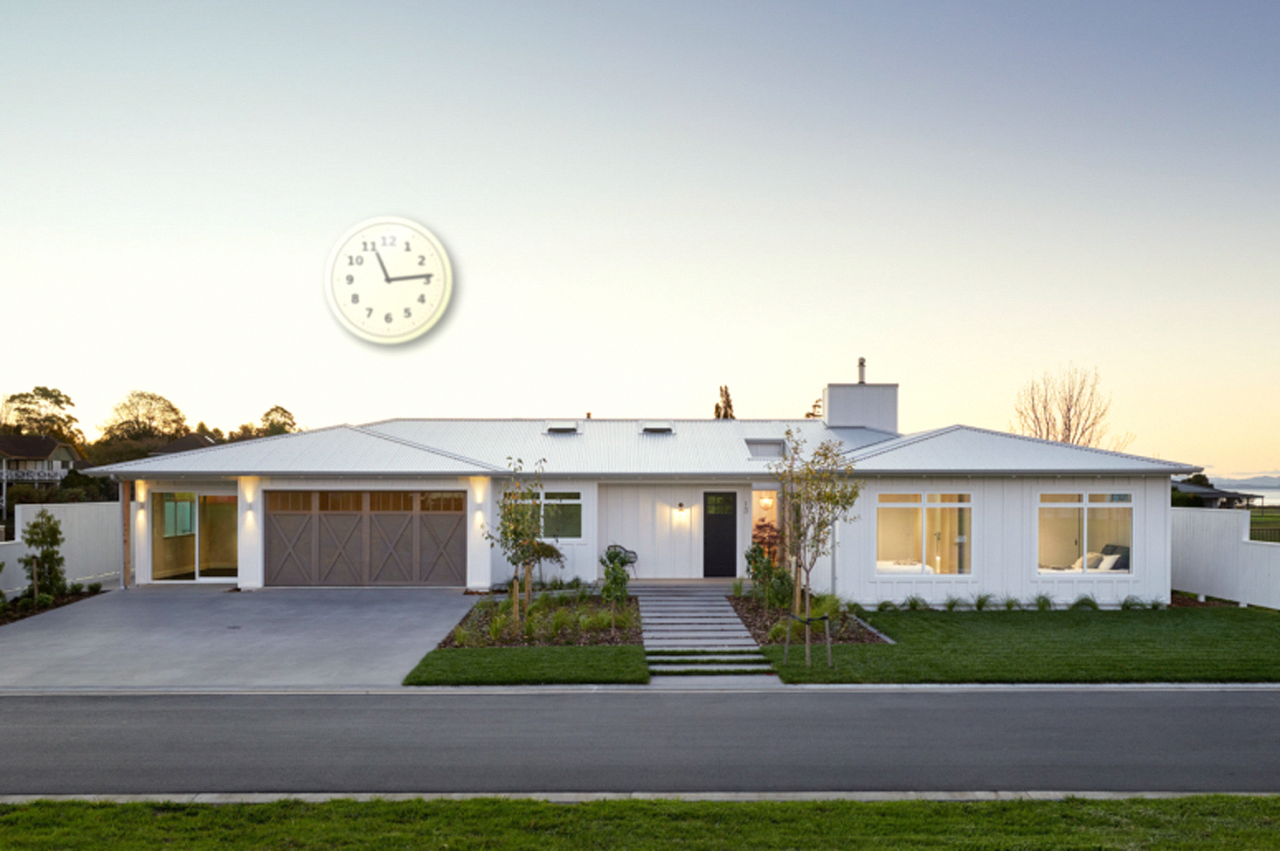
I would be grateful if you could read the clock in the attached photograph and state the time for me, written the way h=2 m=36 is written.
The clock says h=11 m=14
